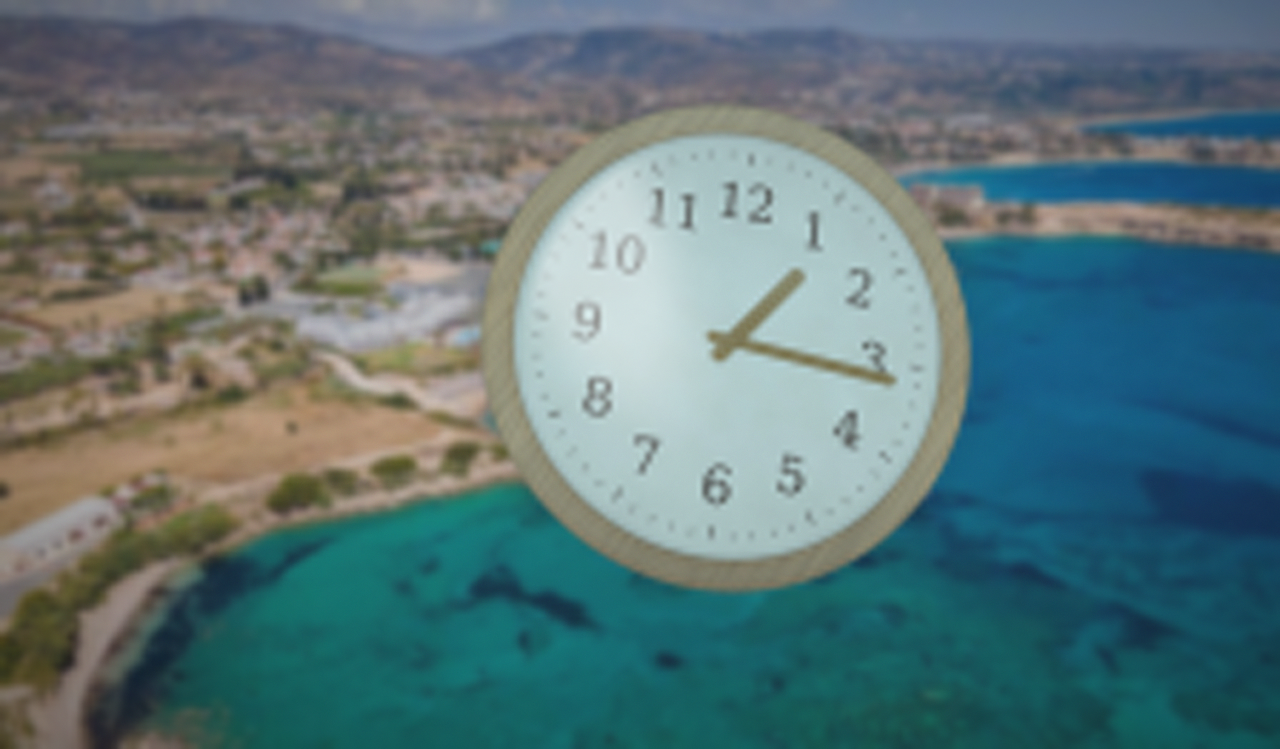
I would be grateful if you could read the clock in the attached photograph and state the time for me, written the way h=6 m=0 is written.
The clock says h=1 m=16
